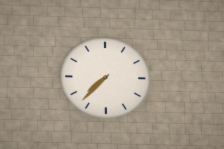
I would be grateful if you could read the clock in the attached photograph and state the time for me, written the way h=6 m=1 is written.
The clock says h=7 m=37
